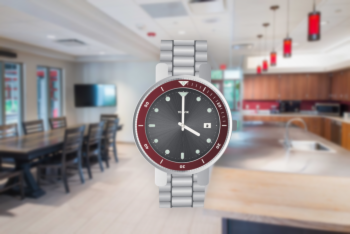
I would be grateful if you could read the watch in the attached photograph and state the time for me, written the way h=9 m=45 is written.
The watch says h=4 m=0
